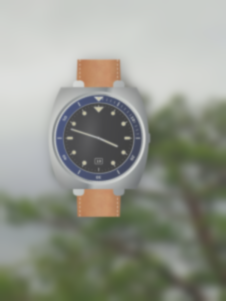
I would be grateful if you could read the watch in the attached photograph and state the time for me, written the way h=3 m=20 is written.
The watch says h=3 m=48
